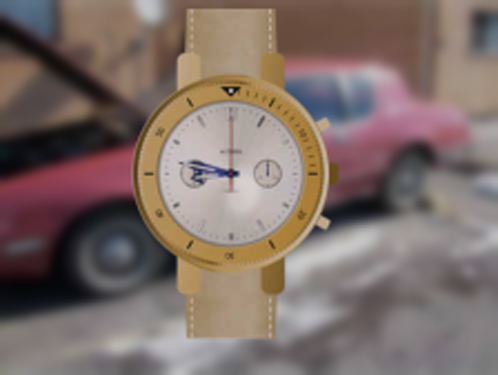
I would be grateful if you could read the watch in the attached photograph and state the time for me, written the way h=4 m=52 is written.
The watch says h=8 m=47
